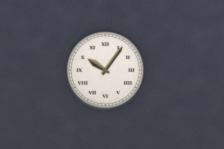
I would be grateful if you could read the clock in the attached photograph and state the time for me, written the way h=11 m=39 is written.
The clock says h=10 m=6
